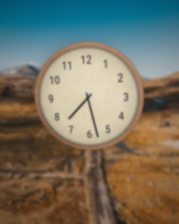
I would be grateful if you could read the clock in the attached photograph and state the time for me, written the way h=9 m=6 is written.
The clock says h=7 m=28
